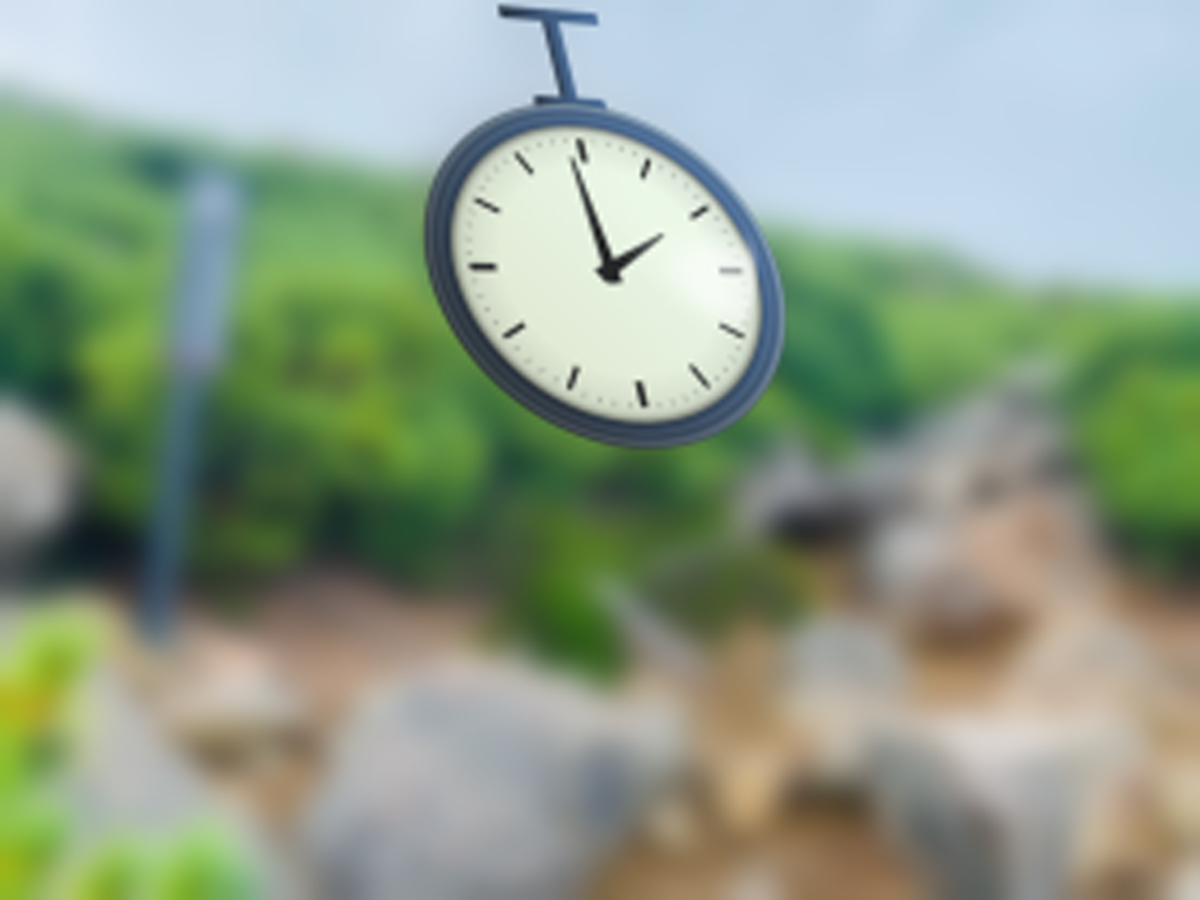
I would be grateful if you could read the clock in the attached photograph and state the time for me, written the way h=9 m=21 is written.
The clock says h=1 m=59
